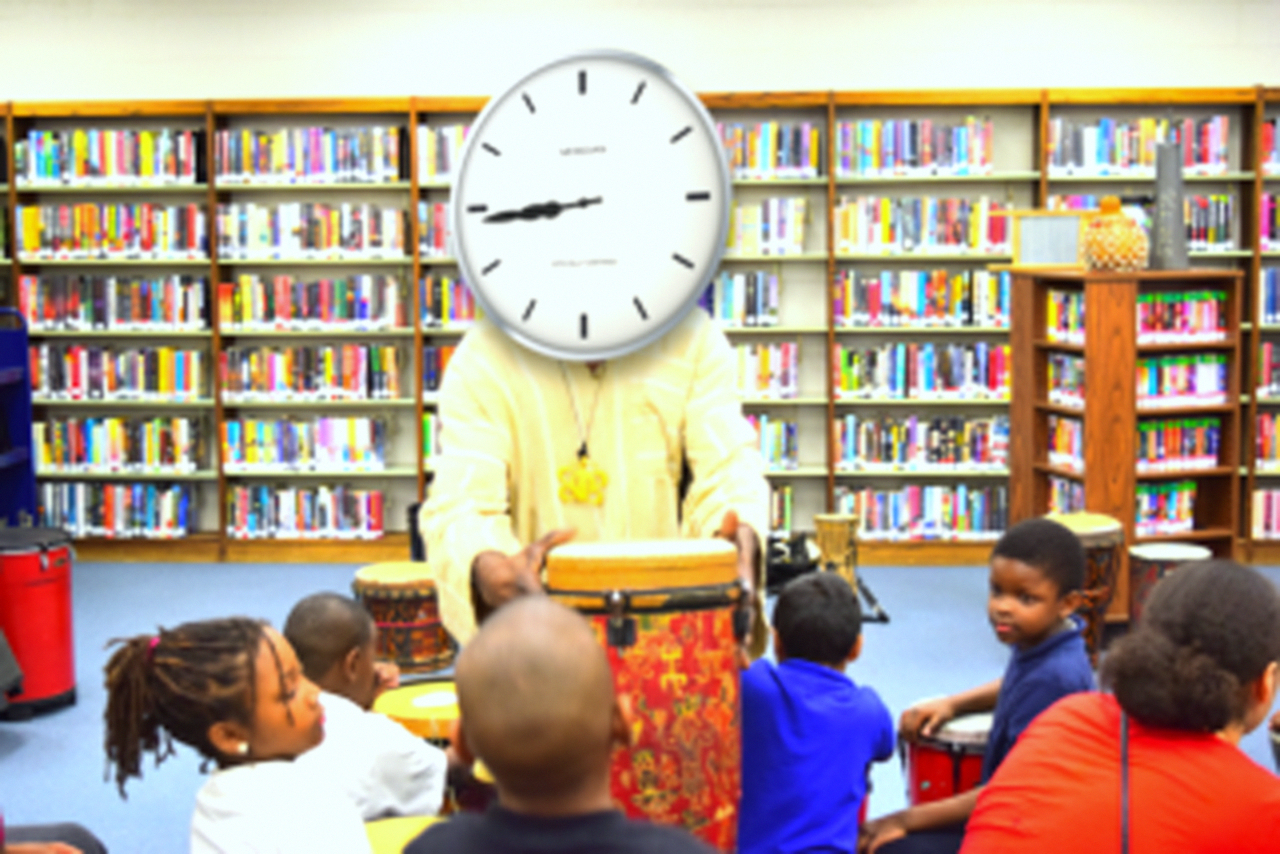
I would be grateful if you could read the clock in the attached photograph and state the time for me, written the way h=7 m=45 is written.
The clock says h=8 m=44
